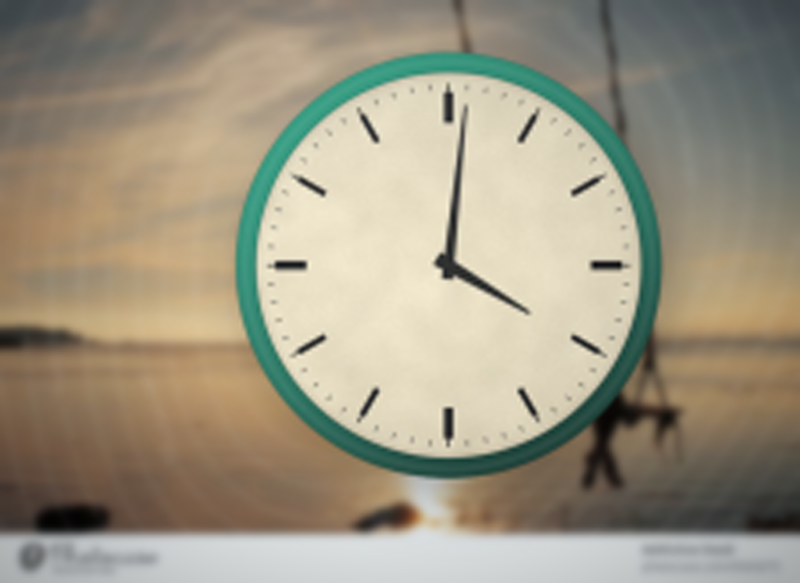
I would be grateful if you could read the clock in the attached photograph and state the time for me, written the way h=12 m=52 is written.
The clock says h=4 m=1
